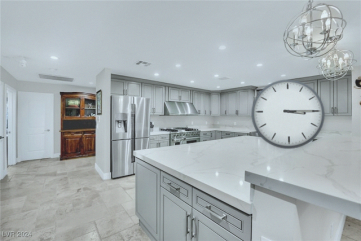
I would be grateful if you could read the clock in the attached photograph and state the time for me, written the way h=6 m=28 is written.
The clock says h=3 m=15
